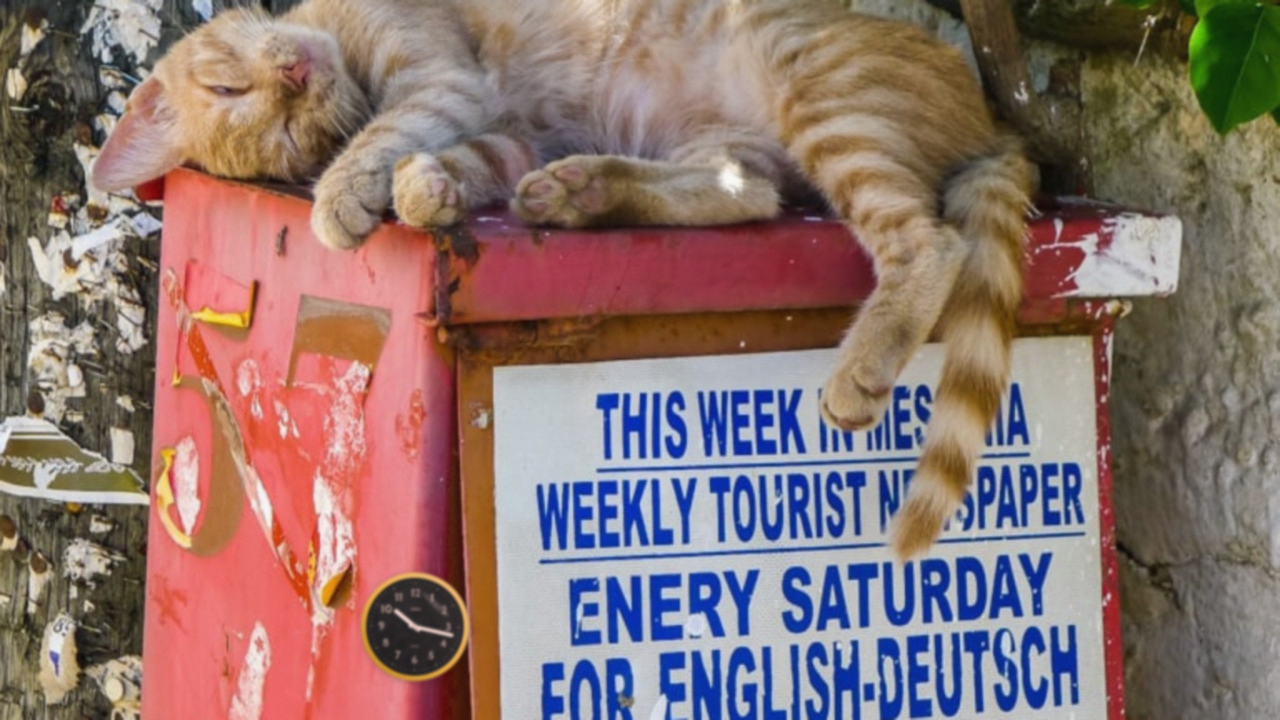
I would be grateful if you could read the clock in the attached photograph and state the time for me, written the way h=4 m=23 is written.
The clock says h=10 m=17
